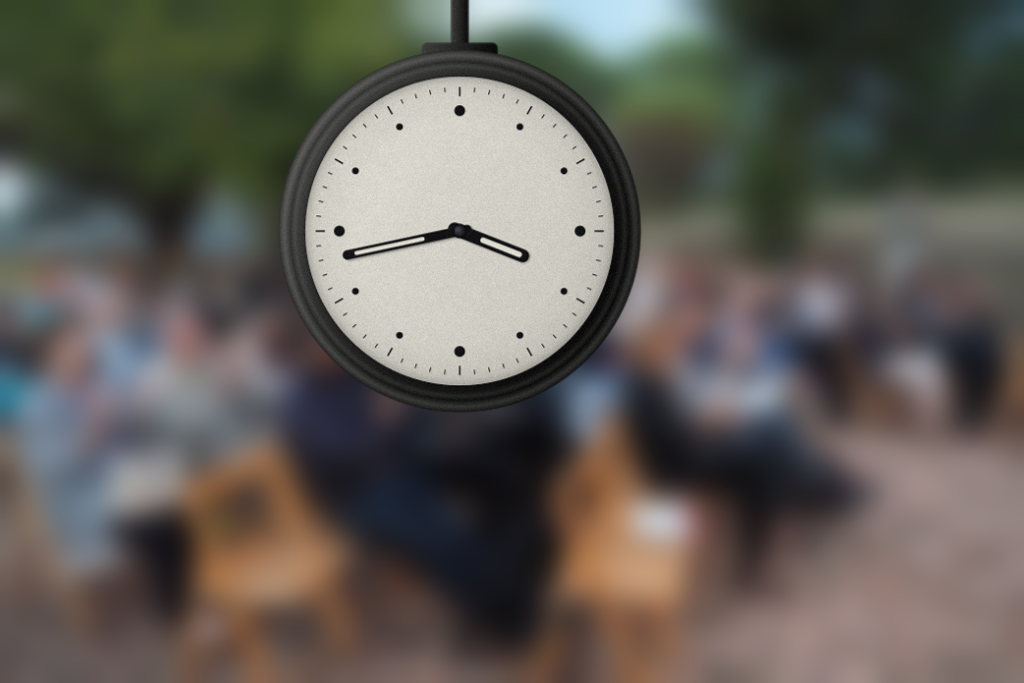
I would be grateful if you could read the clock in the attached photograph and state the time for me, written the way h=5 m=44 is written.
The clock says h=3 m=43
